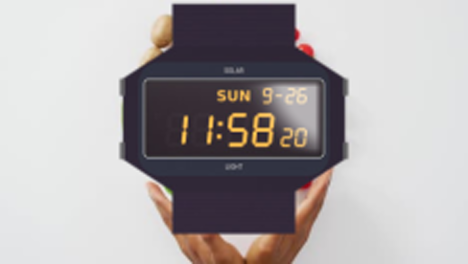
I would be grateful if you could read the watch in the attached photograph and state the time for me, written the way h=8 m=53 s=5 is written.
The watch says h=11 m=58 s=20
